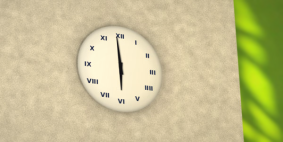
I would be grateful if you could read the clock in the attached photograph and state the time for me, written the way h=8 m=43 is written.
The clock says h=5 m=59
